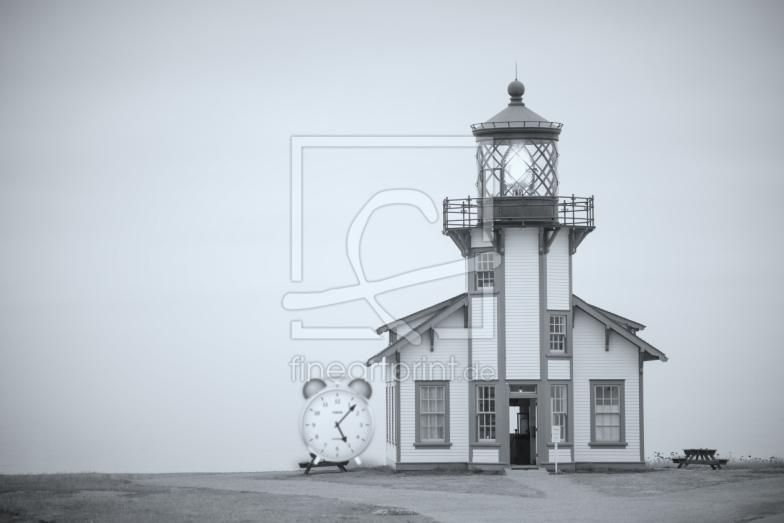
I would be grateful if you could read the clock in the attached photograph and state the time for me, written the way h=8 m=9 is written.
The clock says h=5 m=7
